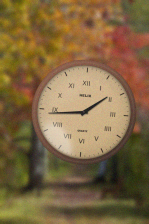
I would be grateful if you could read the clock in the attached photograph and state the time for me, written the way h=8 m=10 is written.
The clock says h=1 m=44
